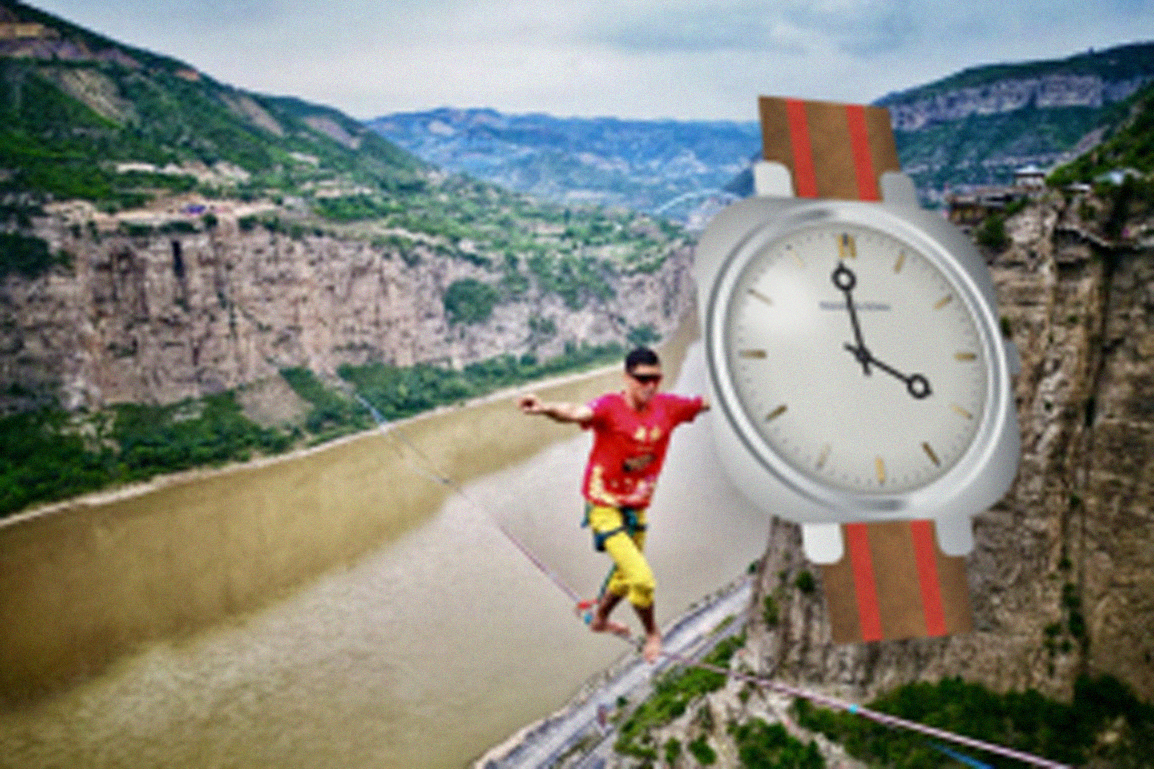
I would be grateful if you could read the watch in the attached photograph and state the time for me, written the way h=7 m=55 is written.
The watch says h=3 m=59
